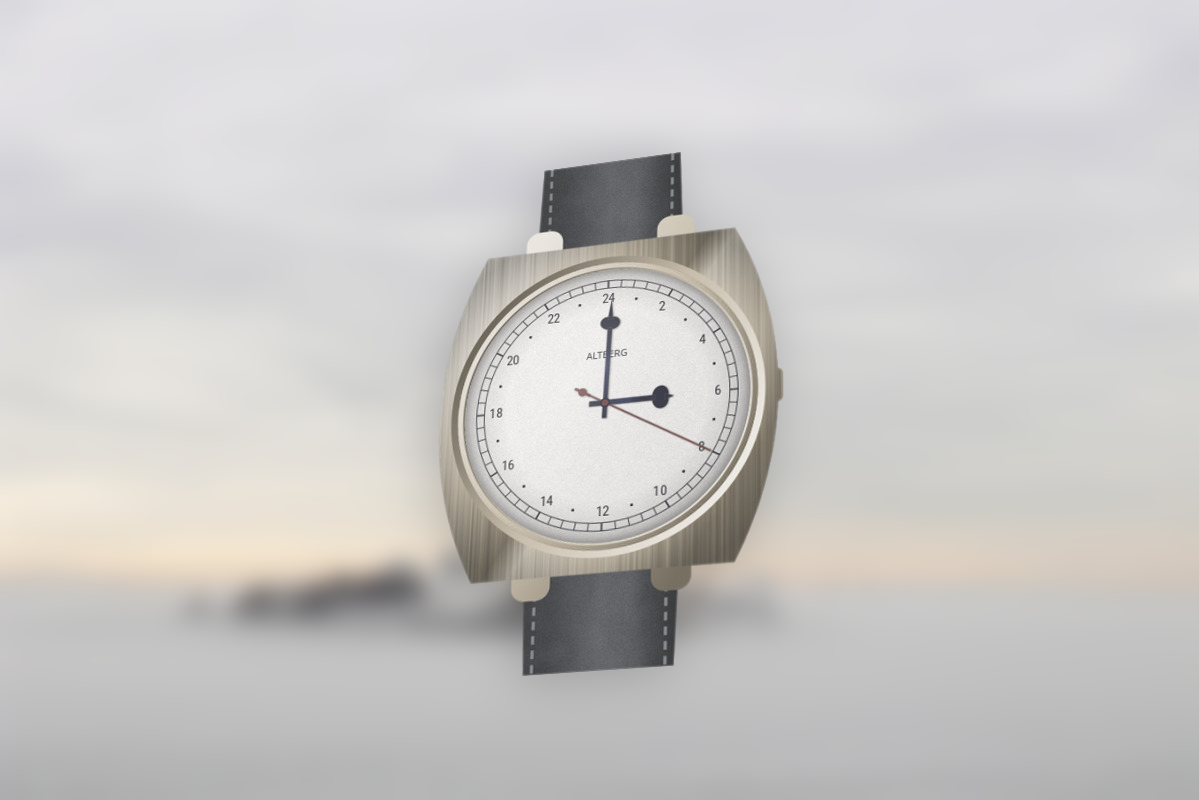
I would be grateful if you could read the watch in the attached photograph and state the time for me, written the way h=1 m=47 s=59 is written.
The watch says h=6 m=0 s=20
